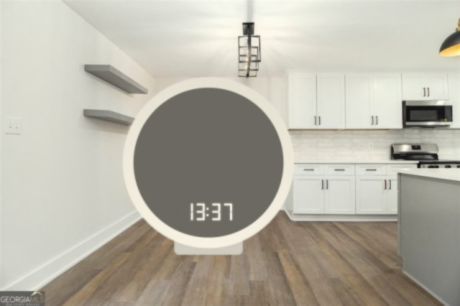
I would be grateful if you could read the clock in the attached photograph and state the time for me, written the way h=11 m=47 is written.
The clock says h=13 m=37
